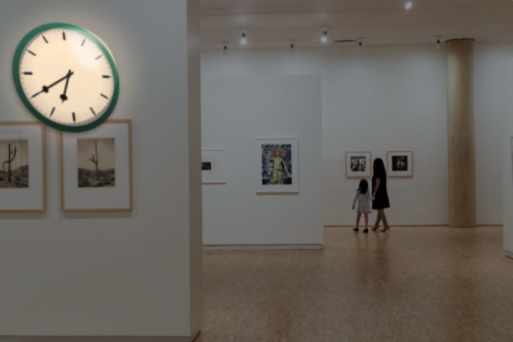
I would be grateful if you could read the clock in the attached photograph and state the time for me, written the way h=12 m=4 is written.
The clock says h=6 m=40
